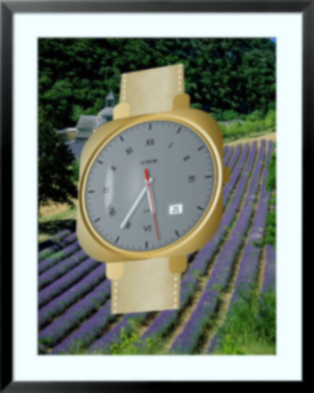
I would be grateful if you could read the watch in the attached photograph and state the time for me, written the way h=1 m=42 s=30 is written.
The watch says h=5 m=35 s=28
